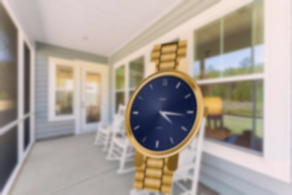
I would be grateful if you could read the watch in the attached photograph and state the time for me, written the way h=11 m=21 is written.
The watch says h=4 m=16
